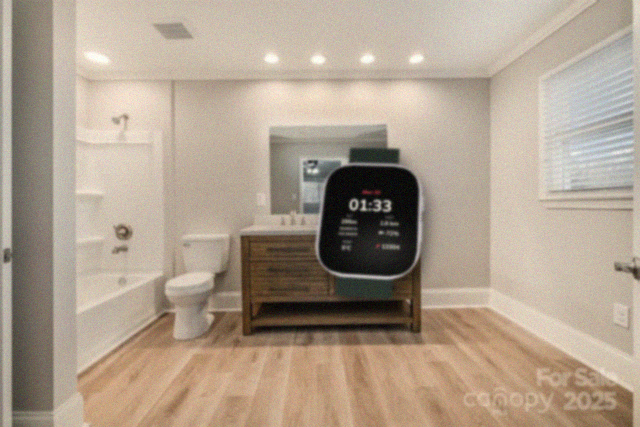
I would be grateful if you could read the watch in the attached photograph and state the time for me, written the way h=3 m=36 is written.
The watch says h=1 m=33
